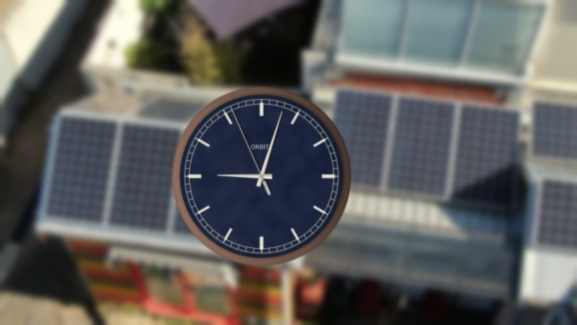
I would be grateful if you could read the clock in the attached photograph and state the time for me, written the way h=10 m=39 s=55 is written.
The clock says h=9 m=2 s=56
